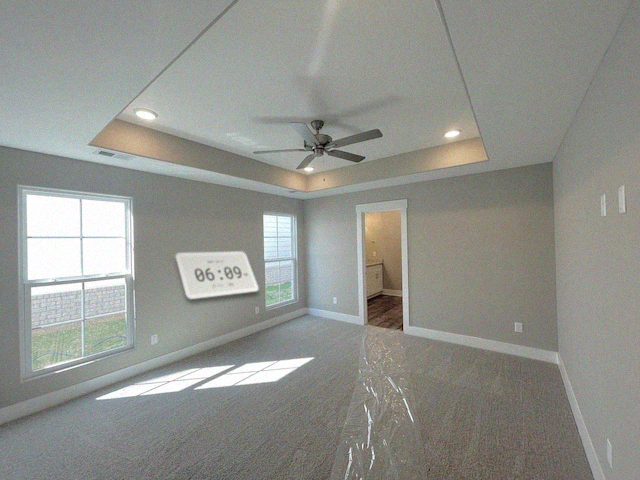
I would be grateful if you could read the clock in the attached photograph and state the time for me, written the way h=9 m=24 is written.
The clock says h=6 m=9
